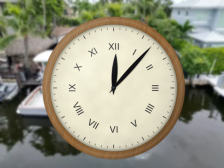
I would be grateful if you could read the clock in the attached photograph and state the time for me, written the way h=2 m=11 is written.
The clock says h=12 m=7
